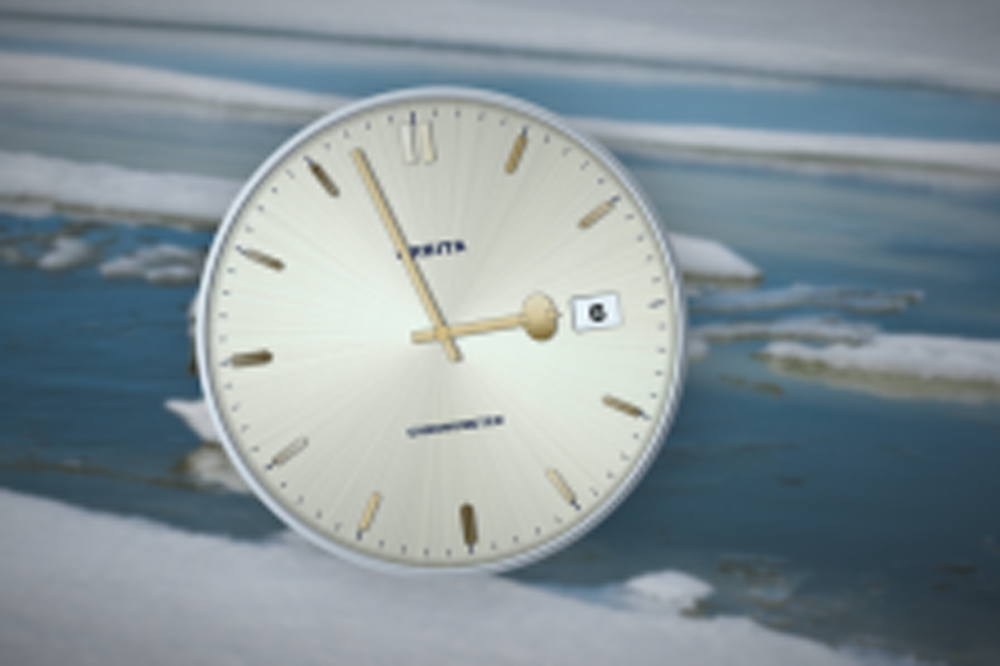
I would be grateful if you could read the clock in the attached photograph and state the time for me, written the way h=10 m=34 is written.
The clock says h=2 m=57
